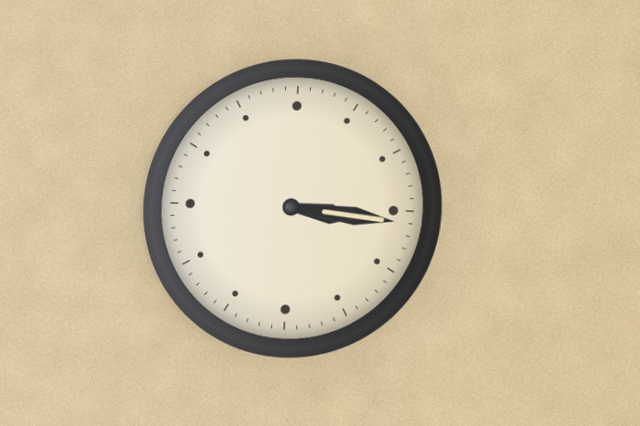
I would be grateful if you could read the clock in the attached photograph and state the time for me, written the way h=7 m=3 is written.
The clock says h=3 m=16
